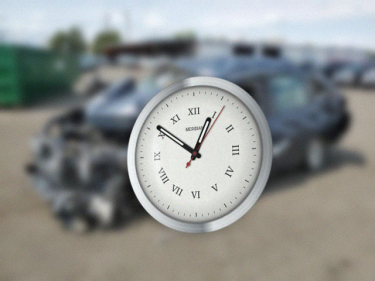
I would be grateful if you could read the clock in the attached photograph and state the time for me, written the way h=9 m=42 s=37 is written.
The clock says h=12 m=51 s=6
